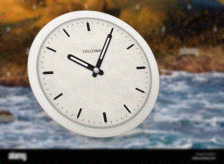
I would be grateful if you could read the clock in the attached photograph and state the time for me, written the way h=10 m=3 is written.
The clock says h=10 m=5
